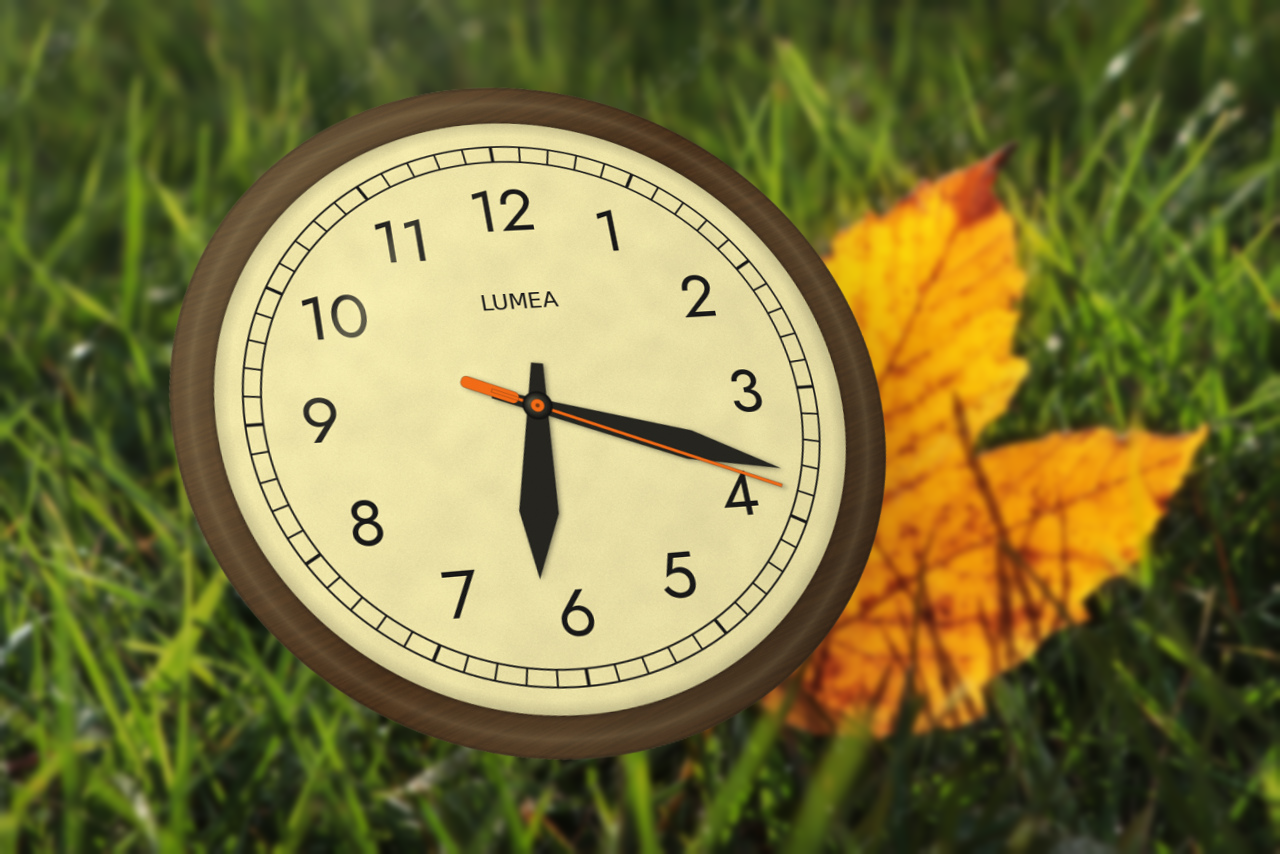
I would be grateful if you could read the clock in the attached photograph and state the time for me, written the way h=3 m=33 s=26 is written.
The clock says h=6 m=18 s=19
